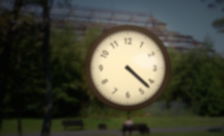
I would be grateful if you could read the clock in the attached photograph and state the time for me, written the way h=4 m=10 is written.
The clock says h=4 m=22
